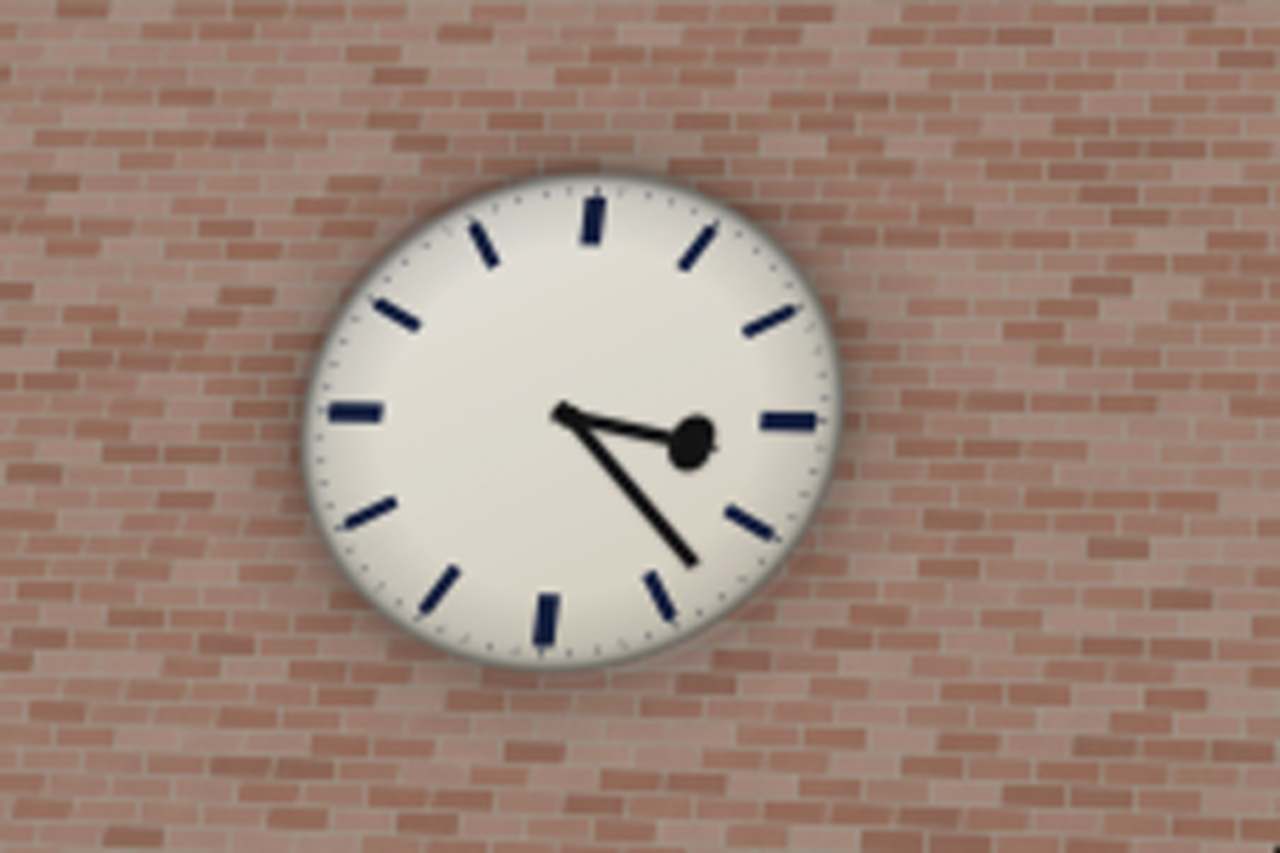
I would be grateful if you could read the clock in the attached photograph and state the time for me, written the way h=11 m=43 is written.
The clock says h=3 m=23
